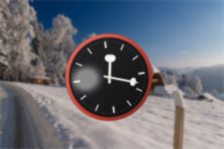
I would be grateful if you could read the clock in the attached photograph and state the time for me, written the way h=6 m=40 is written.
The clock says h=12 m=18
